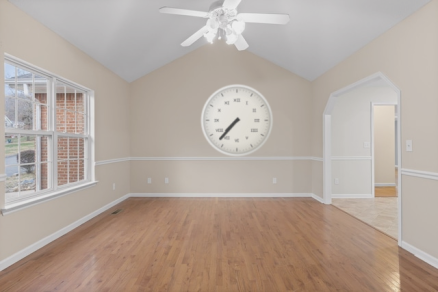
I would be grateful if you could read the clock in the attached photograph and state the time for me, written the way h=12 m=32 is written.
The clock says h=7 m=37
